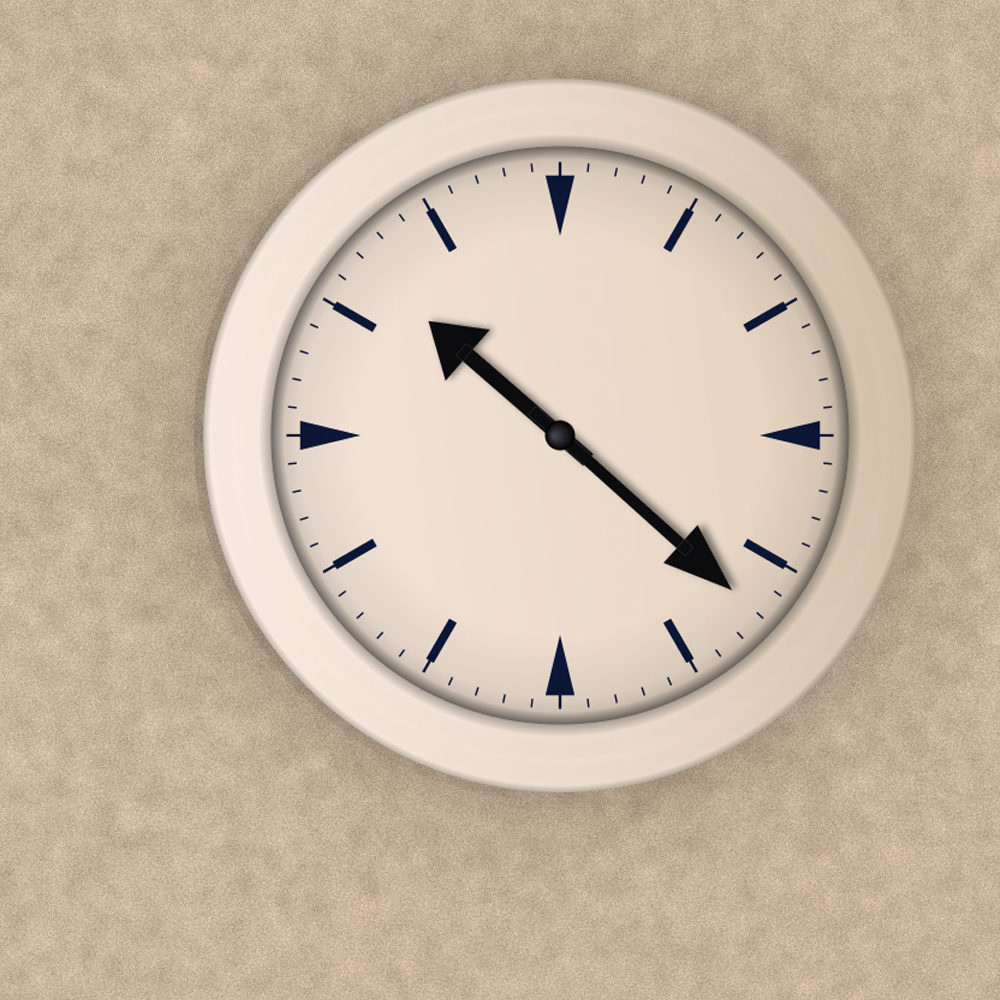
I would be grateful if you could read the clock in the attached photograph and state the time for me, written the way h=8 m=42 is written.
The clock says h=10 m=22
